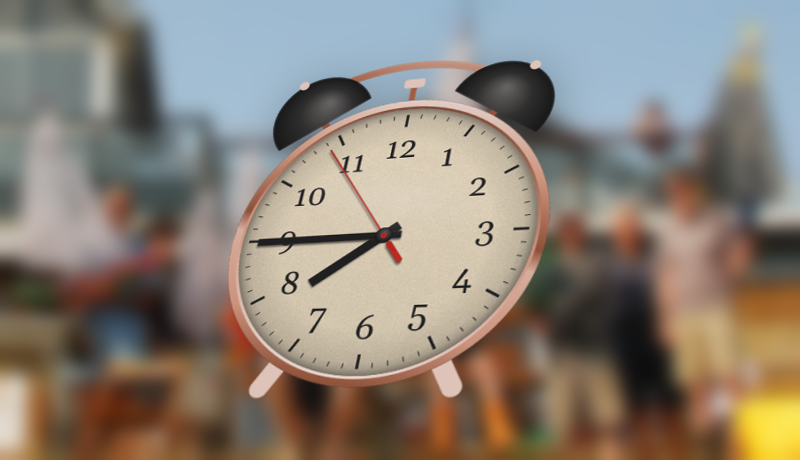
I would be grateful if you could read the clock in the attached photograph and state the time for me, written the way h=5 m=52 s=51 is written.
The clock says h=7 m=44 s=54
